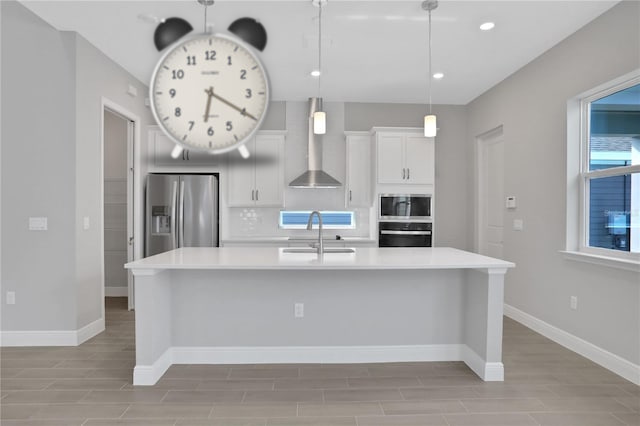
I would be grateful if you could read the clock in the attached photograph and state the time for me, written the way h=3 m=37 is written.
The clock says h=6 m=20
